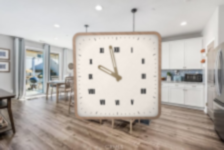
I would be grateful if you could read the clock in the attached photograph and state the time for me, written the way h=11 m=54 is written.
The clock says h=9 m=58
